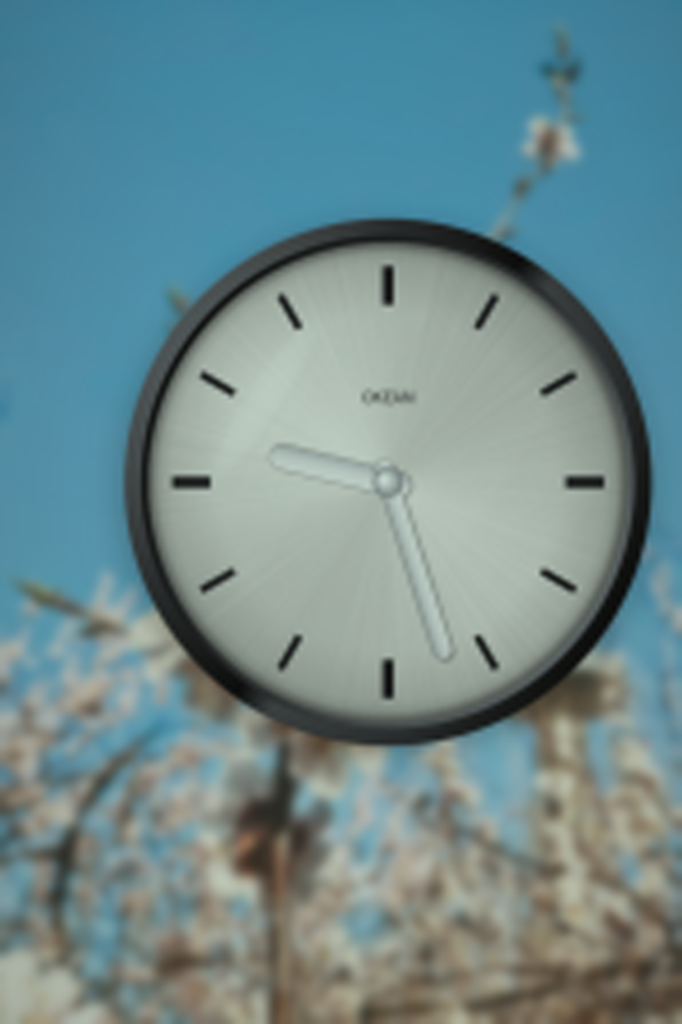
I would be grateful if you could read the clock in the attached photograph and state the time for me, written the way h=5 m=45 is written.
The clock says h=9 m=27
